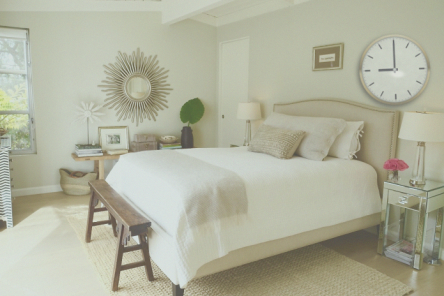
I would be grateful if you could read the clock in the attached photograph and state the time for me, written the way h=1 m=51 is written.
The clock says h=9 m=0
